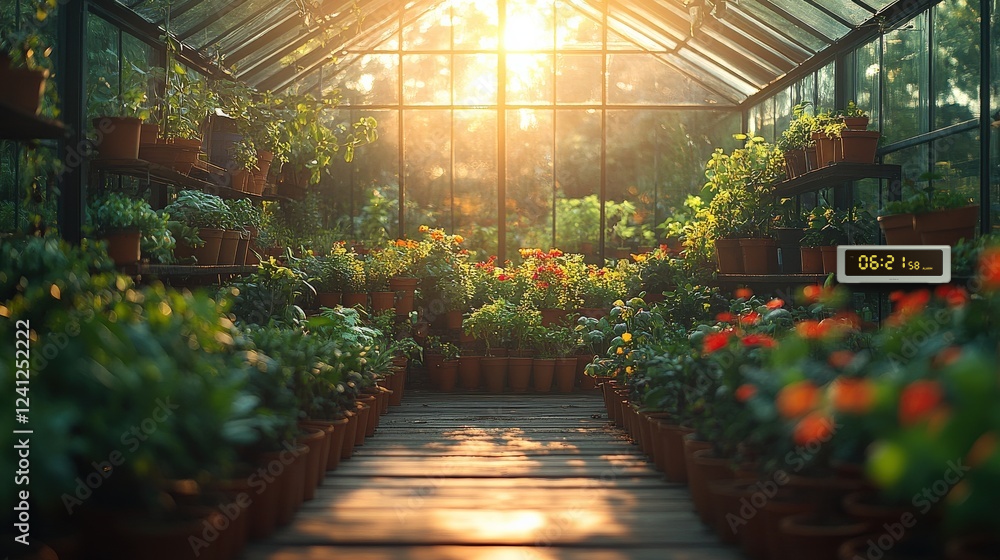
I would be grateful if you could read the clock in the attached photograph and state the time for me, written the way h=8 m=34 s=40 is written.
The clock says h=6 m=21 s=58
